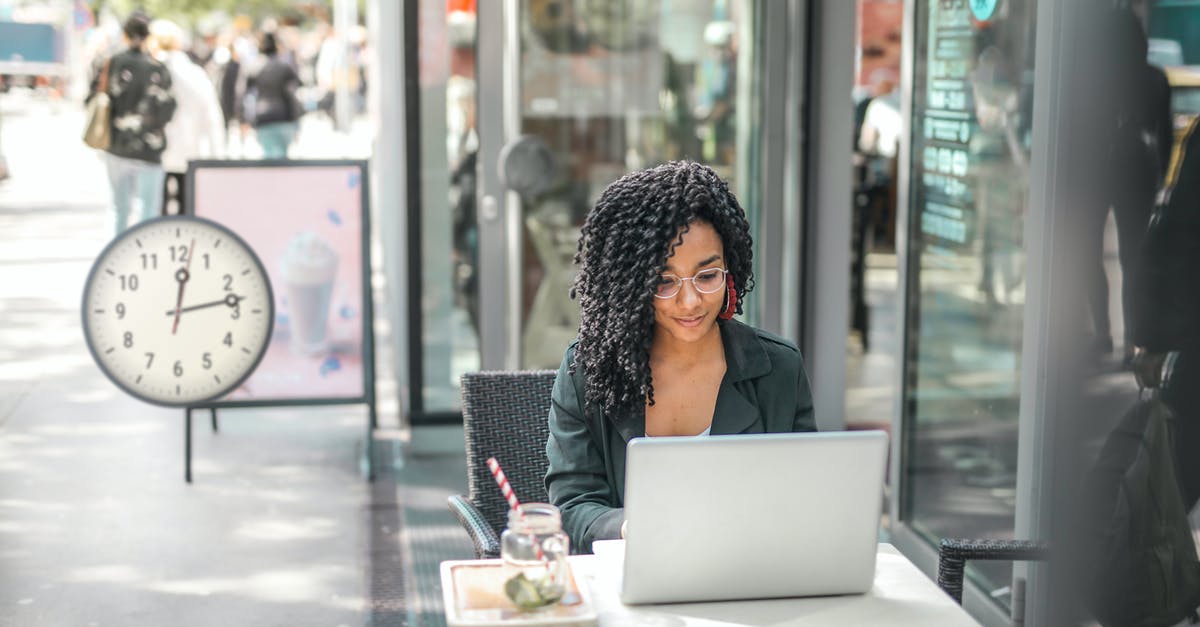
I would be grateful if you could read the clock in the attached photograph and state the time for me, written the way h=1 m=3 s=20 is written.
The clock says h=12 m=13 s=2
